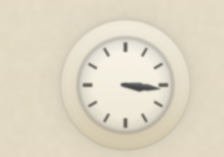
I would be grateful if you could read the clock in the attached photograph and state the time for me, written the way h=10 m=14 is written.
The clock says h=3 m=16
